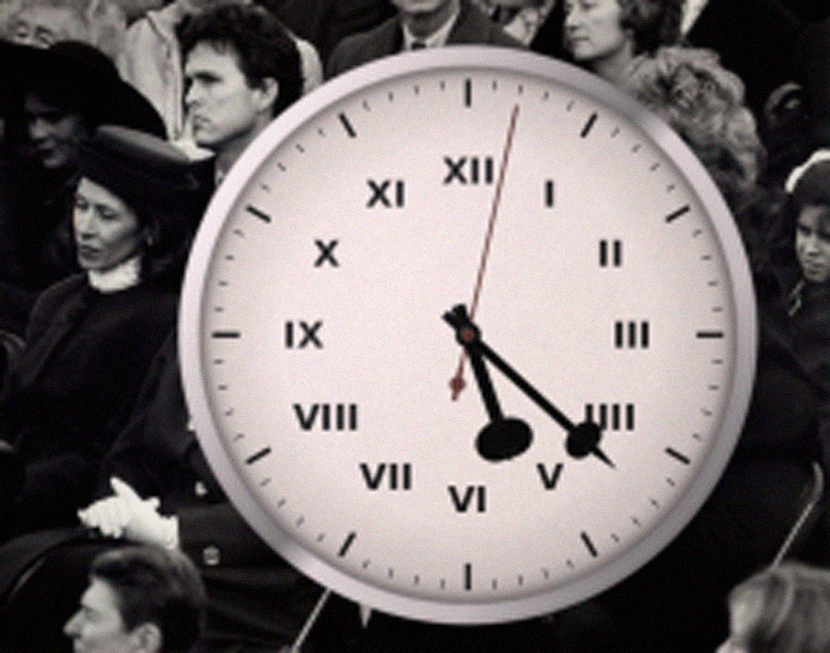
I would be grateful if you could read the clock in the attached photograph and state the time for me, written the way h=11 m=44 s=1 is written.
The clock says h=5 m=22 s=2
